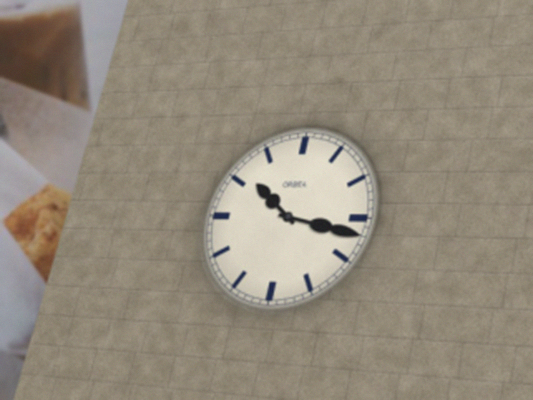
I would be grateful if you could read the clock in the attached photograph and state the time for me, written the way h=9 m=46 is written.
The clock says h=10 m=17
